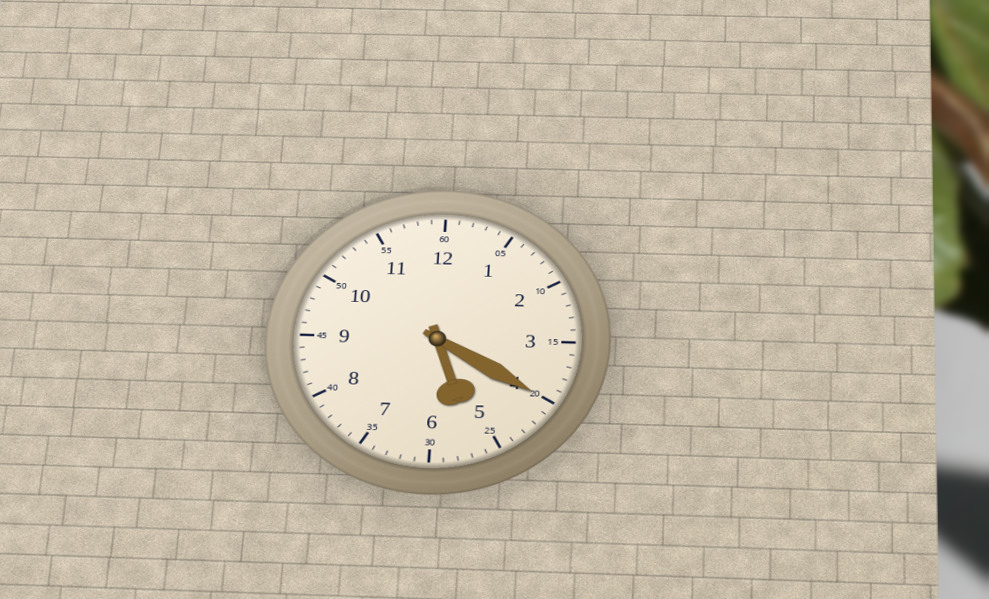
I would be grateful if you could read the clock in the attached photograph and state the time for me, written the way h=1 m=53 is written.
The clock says h=5 m=20
